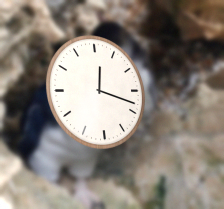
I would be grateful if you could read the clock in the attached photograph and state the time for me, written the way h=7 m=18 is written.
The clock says h=12 m=18
